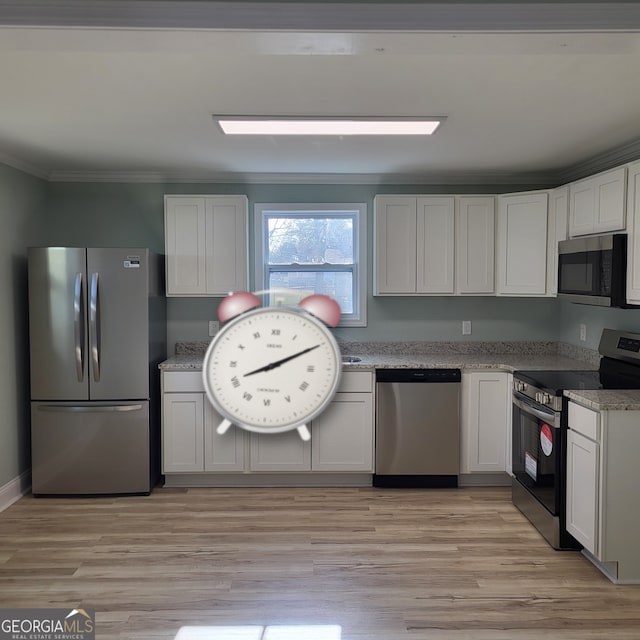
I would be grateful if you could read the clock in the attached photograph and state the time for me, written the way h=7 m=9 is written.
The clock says h=8 m=10
